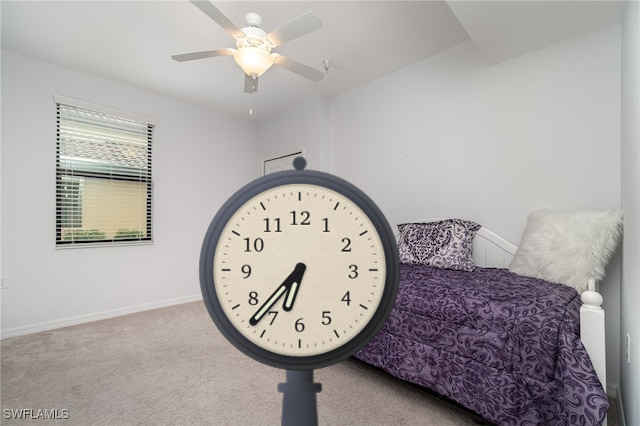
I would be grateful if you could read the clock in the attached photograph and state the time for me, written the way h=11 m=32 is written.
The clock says h=6 m=37
